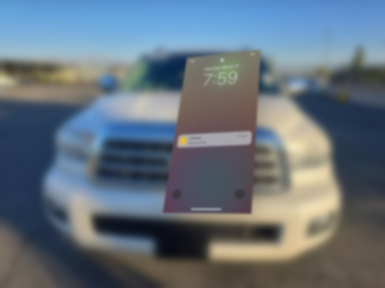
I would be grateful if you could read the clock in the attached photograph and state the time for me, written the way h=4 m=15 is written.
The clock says h=7 m=59
